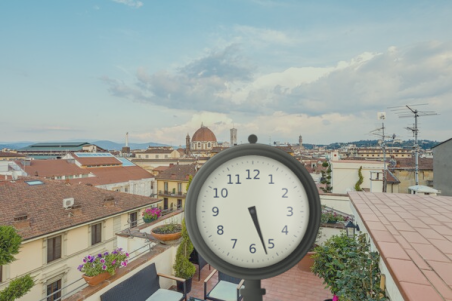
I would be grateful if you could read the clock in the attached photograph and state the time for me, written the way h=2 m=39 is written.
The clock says h=5 m=27
